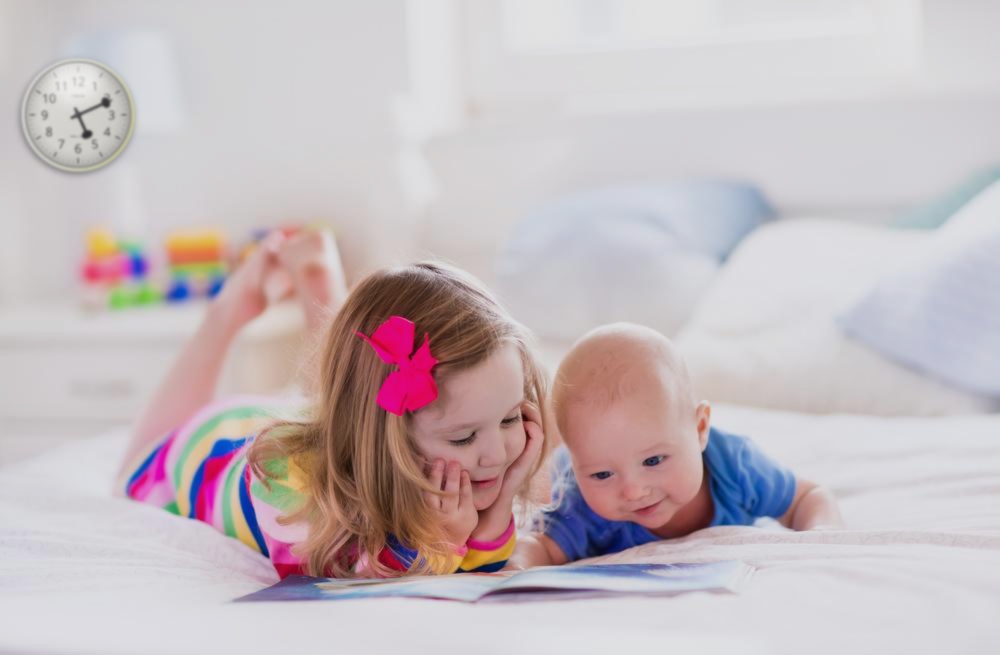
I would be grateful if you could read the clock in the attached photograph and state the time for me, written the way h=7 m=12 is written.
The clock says h=5 m=11
